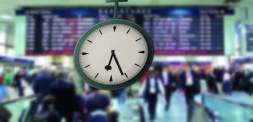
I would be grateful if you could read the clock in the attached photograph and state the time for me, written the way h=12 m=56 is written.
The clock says h=6 m=26
